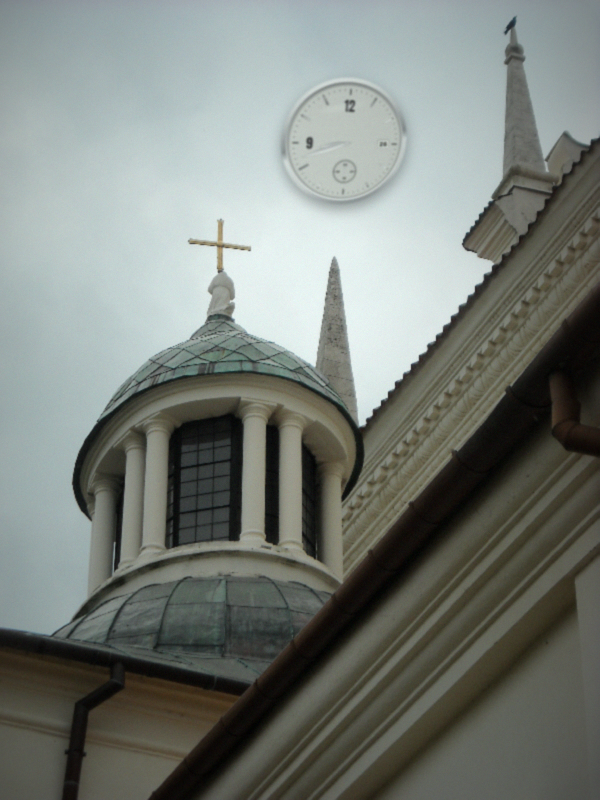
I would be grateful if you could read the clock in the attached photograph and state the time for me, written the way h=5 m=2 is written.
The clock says h=8 m=42
